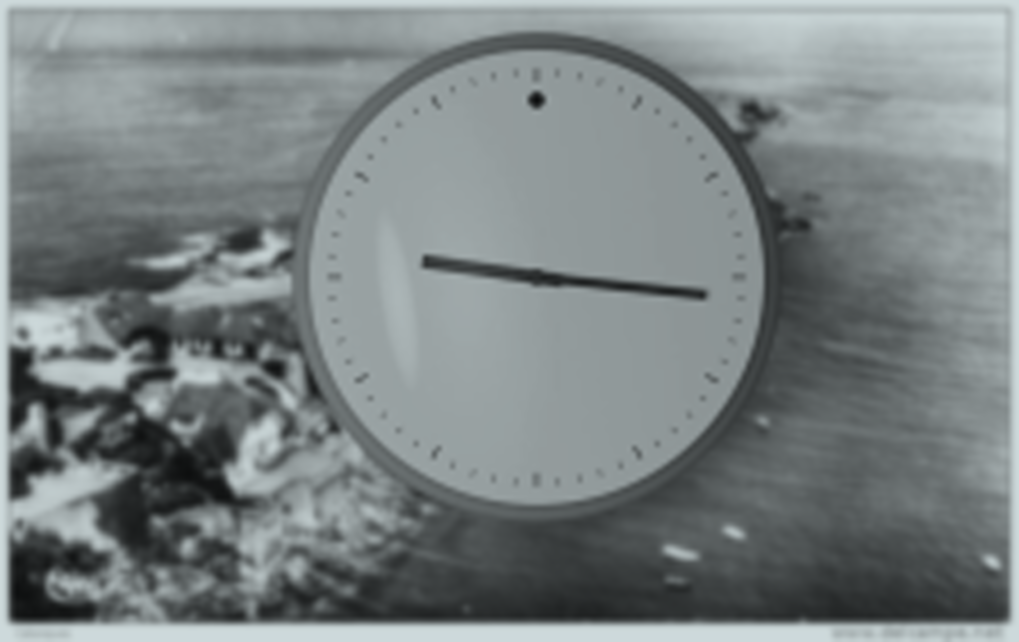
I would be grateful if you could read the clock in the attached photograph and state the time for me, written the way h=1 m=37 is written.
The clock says h=9 m=16
